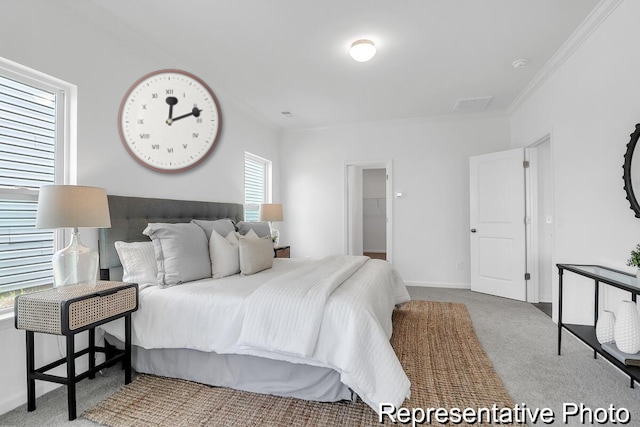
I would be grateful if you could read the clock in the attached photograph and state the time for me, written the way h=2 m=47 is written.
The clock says h=12 m=12
